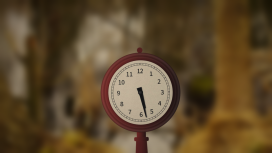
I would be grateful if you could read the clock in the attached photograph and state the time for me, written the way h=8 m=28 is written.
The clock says h=5 m=28
